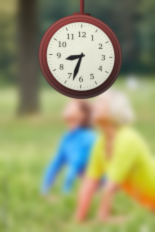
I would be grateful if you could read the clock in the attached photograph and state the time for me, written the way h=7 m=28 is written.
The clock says h=8 m=33
